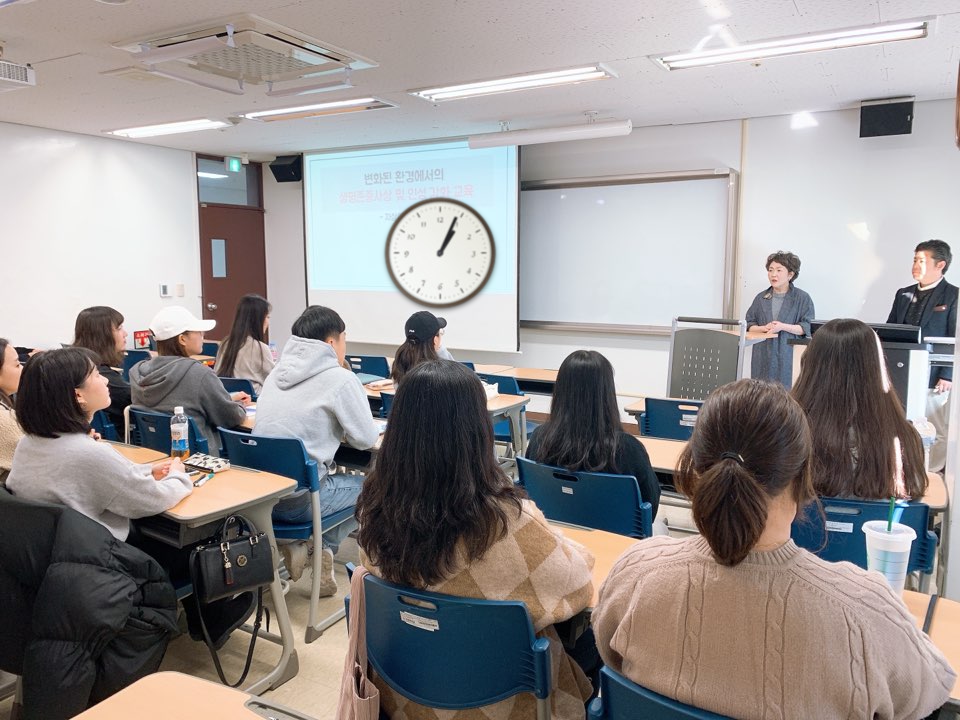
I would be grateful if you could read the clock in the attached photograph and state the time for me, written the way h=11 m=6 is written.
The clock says h=1 m=4
